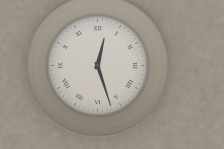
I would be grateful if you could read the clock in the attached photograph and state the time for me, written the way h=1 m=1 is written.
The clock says h=12 m=27
